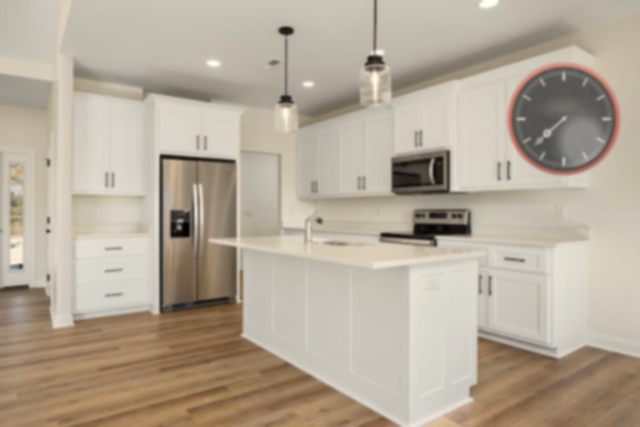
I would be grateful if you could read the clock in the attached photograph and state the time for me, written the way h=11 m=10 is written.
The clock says h=7 m=38
